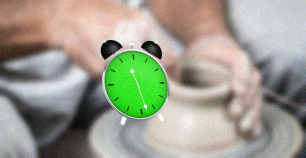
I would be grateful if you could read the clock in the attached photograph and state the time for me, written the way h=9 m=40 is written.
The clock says h=11 m=28
